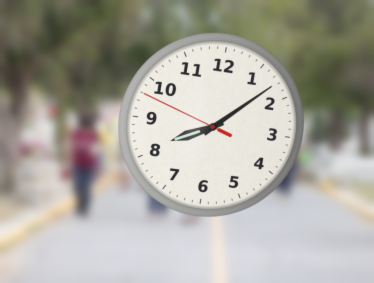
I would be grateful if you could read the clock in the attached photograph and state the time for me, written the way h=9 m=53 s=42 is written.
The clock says h=8 m=7 s=48
